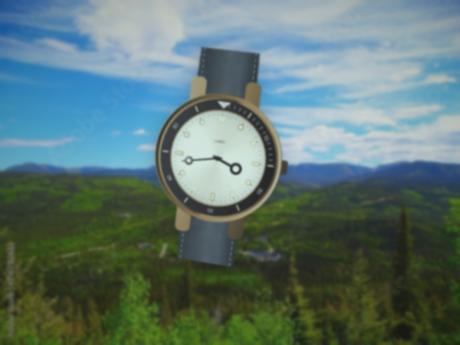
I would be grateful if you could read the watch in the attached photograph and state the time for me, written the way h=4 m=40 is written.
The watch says h=3 m=43
